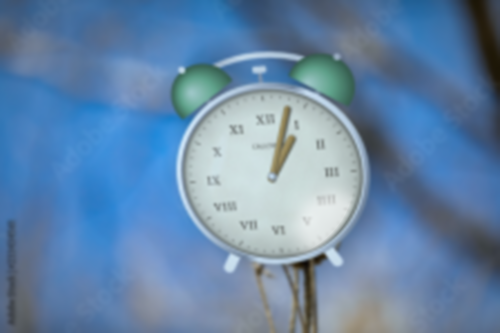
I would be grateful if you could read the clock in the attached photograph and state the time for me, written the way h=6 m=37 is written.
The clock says h=1 m=3
